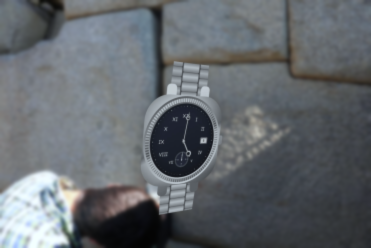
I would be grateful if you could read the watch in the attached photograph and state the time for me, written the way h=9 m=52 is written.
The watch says h=5 m=1
